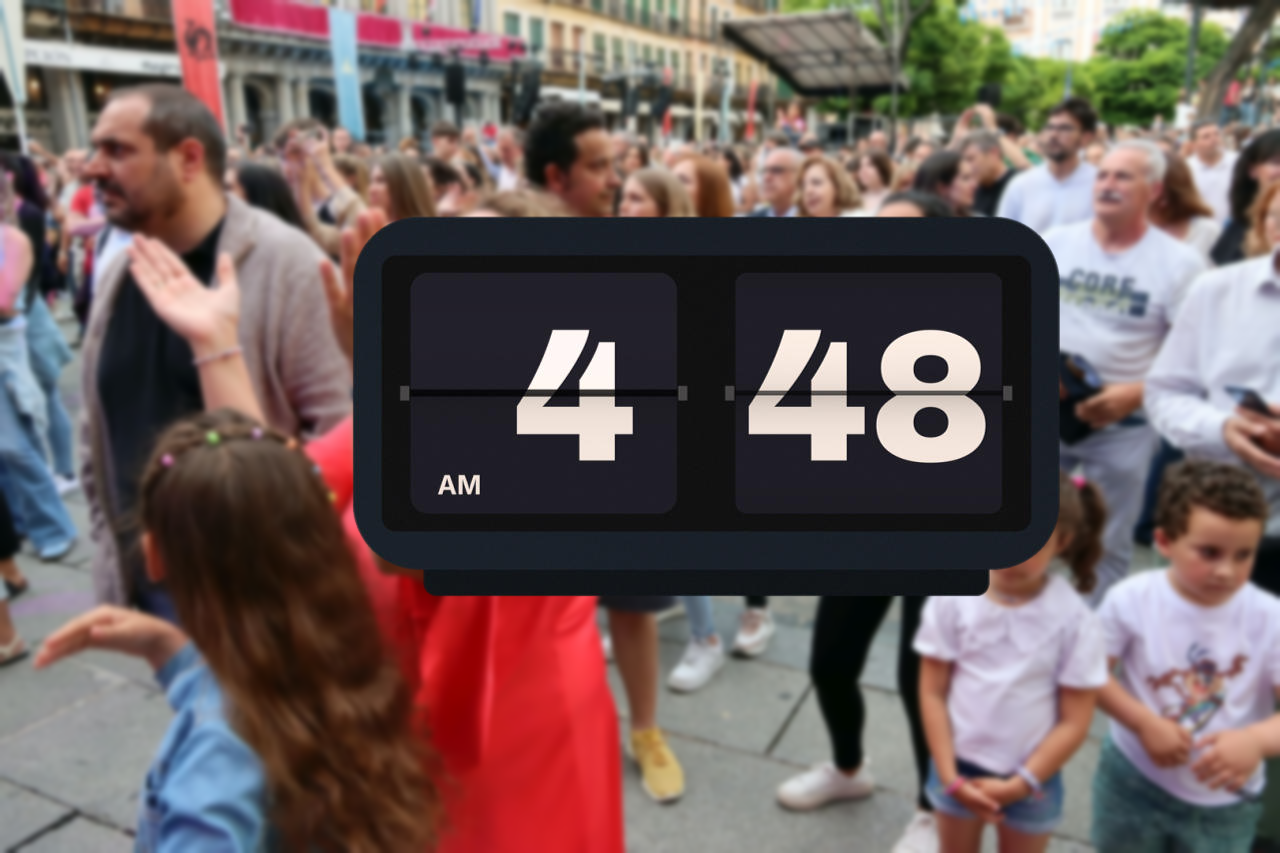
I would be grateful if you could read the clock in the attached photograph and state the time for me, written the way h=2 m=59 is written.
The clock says h=4 m=48
